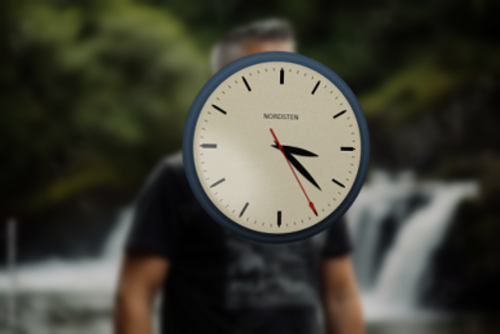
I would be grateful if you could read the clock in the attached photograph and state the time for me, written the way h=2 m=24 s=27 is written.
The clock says h=3 m=22 s=25
